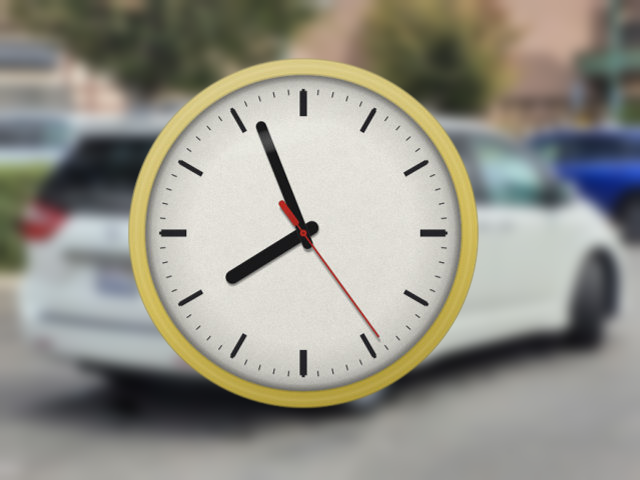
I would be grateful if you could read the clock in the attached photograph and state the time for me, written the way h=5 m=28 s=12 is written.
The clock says h=7 m=56 s=24
